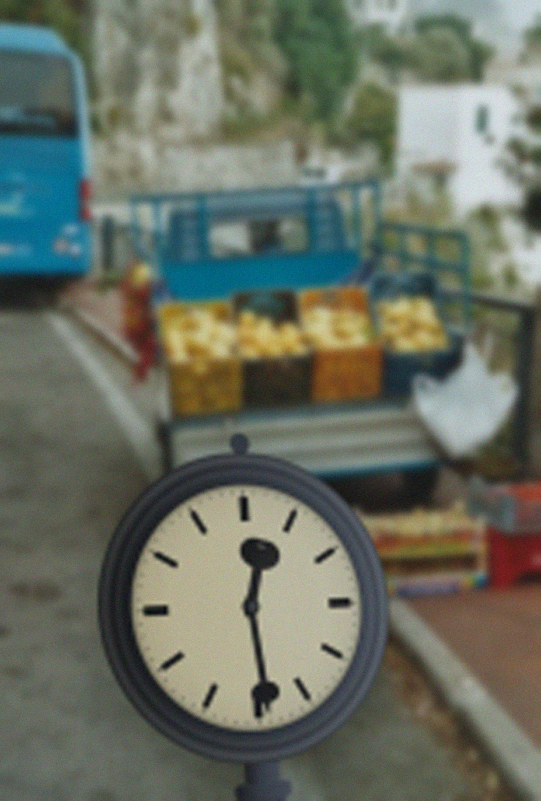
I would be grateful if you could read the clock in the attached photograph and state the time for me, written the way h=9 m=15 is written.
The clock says h=12 m=29
